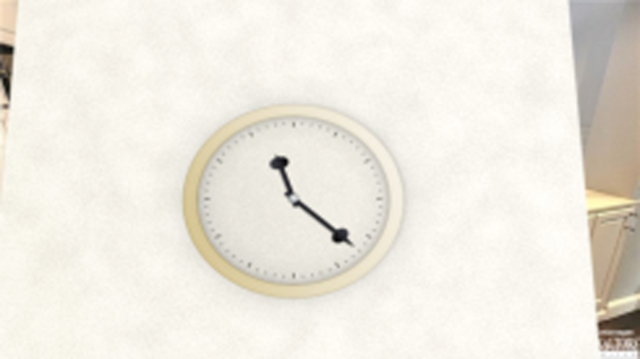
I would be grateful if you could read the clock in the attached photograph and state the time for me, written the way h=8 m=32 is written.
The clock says h=11 m=22
